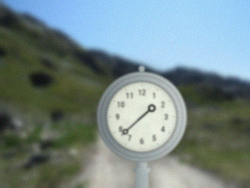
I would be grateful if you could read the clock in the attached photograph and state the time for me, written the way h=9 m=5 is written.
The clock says h=1 m=38
